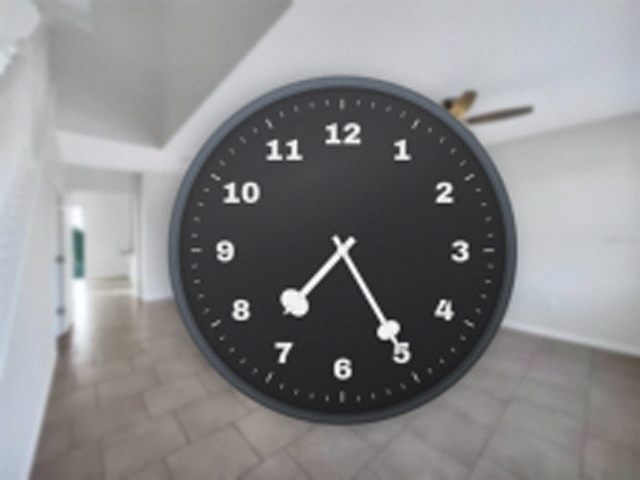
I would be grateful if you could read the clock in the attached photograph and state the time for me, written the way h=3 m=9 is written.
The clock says h=7 m=25
